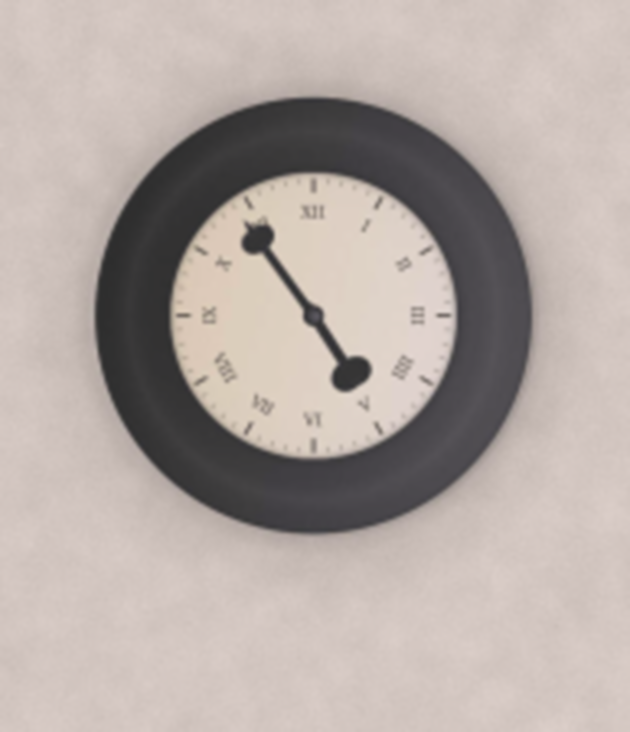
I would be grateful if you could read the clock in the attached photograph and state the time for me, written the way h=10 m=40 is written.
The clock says h=4 m=54
